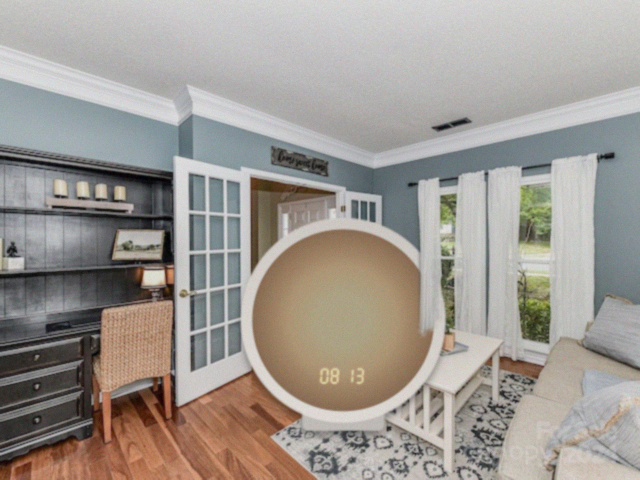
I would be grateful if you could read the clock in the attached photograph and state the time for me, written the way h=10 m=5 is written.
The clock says h=8 m=13
